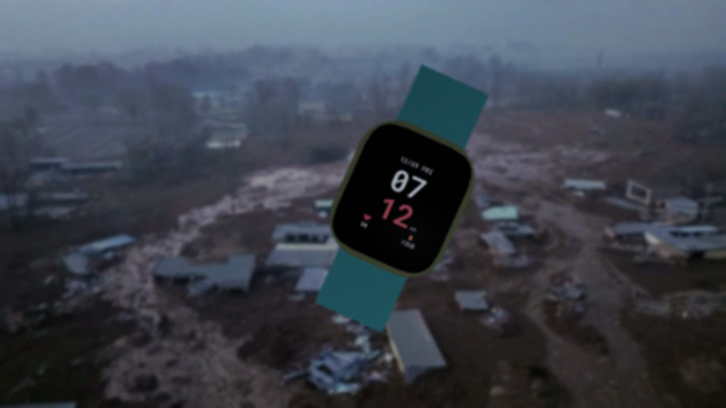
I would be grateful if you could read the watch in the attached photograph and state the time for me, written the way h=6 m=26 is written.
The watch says h=7 m=12
